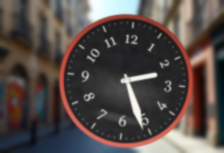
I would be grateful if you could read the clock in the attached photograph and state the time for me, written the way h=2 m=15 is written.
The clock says h=2 m=26
